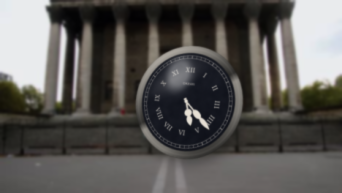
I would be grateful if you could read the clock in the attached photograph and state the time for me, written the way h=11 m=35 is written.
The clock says h=5 m=22
